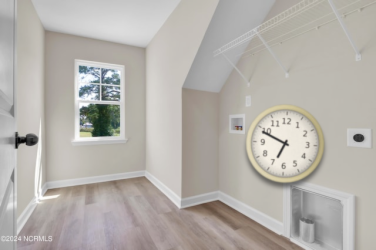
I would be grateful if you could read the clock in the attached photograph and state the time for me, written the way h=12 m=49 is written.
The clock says h=6 m=49
